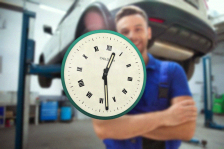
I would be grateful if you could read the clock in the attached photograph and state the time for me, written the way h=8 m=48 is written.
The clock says h=12 m=28
